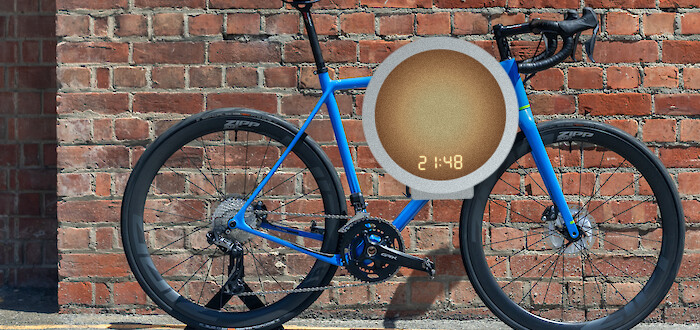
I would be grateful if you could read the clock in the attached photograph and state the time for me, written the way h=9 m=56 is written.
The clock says h=21 m=48
